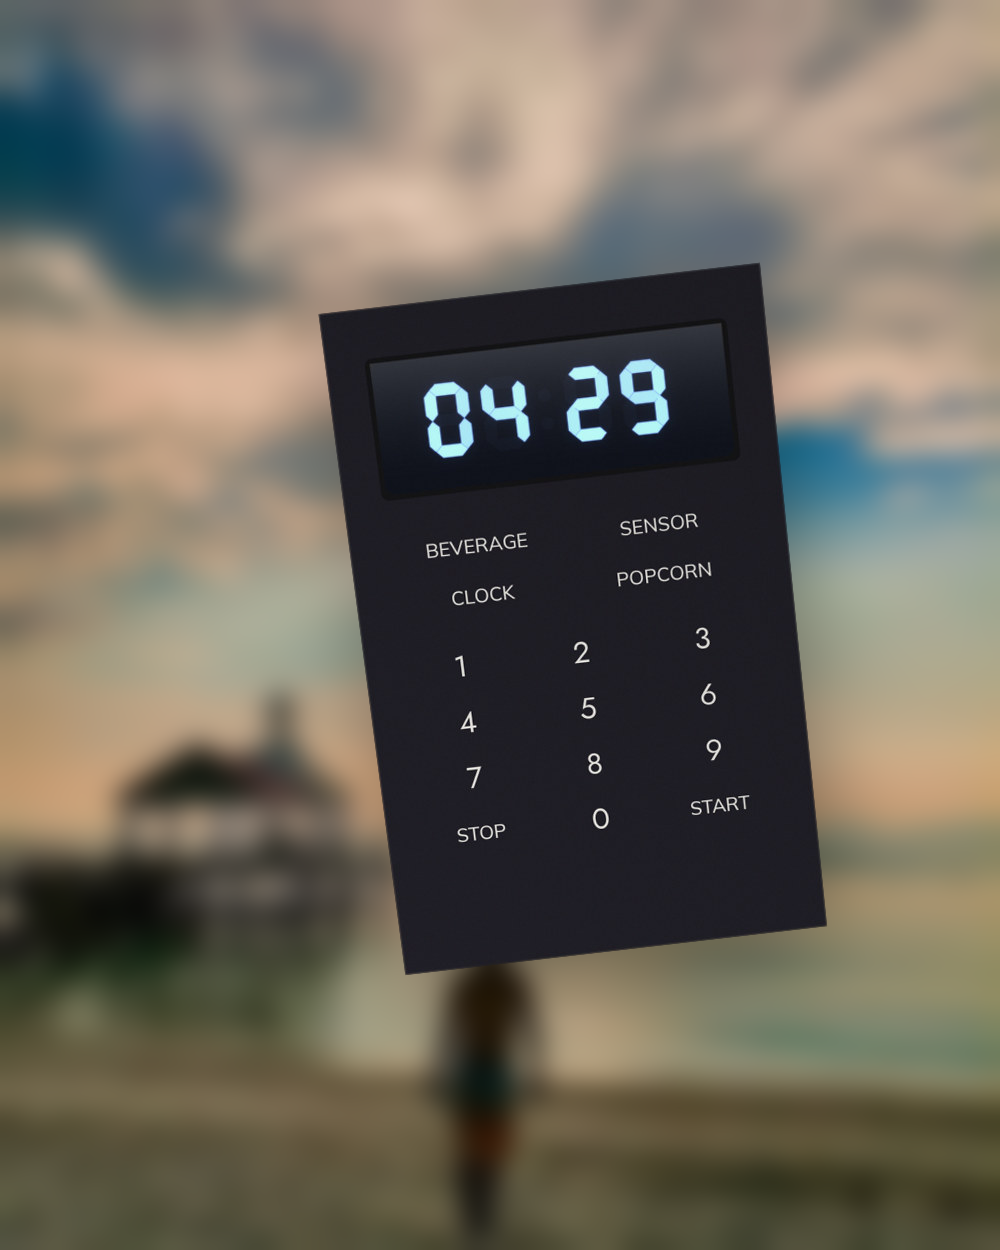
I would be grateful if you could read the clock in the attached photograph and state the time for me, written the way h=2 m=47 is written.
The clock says h=4 m=29
